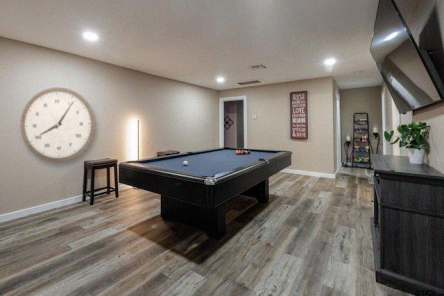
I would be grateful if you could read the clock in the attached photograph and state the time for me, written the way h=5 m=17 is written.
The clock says h=8 m=6
